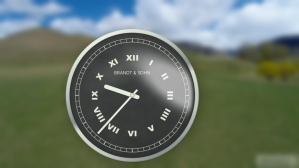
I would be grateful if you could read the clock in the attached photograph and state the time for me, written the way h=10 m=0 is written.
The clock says h=9 m=37
